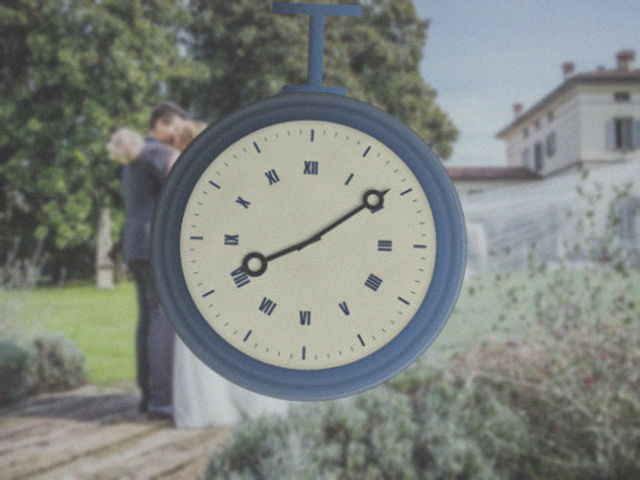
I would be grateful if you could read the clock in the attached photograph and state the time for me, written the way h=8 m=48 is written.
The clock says h=8 m=9
